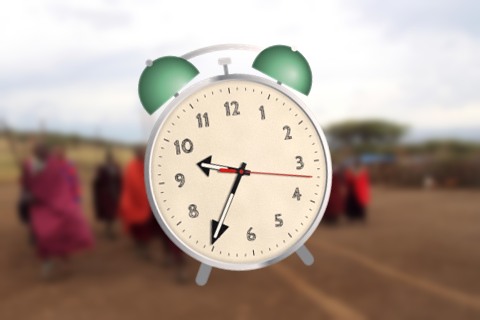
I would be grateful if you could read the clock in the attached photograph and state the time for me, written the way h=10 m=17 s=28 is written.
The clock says h=9 m=35 s=17
